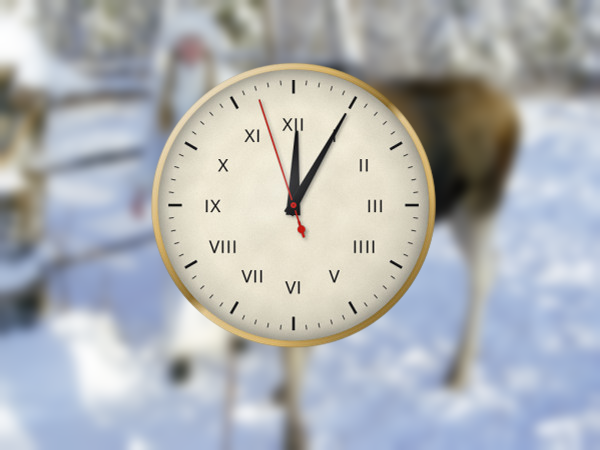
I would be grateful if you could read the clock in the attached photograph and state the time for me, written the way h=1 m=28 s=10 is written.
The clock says h=12 m=4 s=57
